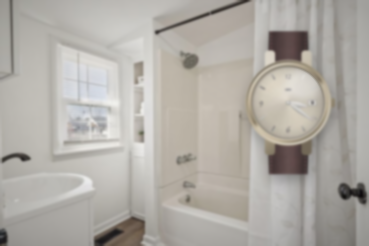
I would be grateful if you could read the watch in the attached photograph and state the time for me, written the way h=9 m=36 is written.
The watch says h=3 m=21
